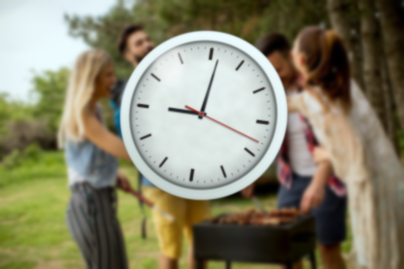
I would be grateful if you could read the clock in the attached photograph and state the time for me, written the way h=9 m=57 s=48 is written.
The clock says h=9 m=1 s=18
